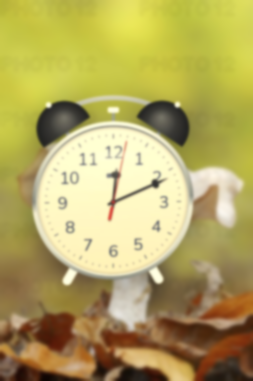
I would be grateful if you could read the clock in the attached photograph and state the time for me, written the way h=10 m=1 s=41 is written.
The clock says h=12 m=11 s=2
